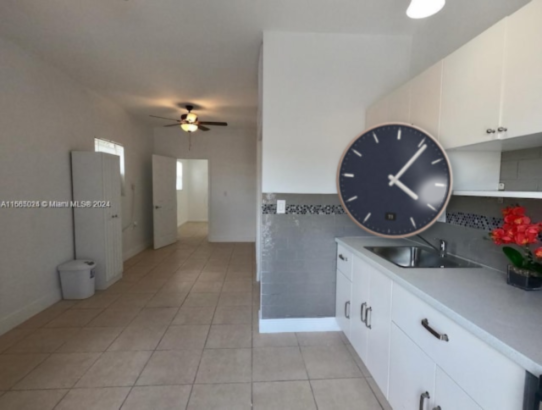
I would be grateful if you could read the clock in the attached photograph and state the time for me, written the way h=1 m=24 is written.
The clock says h=4 m=6
